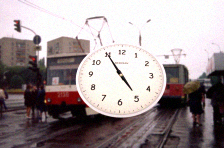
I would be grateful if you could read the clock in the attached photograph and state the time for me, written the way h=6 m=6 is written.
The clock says h=4 m=55
